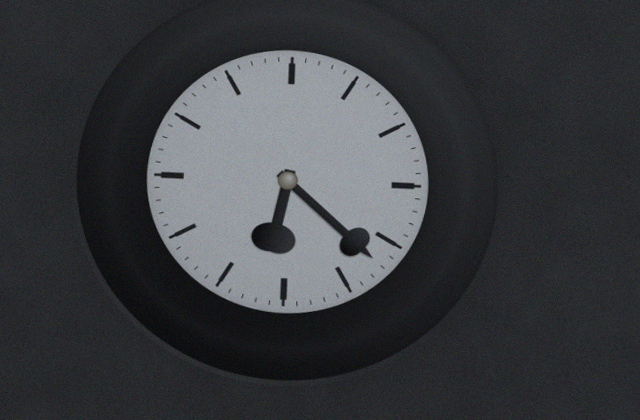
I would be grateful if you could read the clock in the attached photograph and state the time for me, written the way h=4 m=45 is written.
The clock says h=6 m=22
